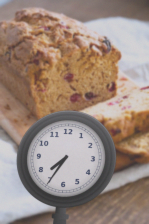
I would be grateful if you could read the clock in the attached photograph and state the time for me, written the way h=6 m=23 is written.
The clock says h=7 m=35
